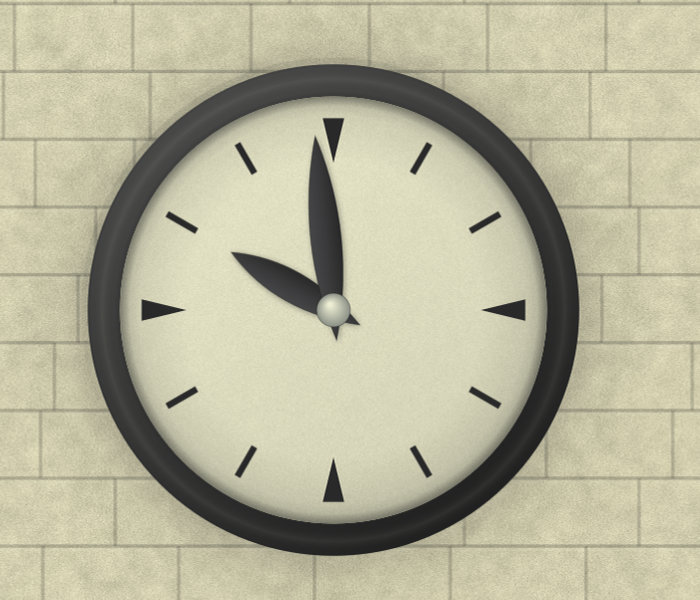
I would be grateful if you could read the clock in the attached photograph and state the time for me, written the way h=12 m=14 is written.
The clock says h=9 m=59
